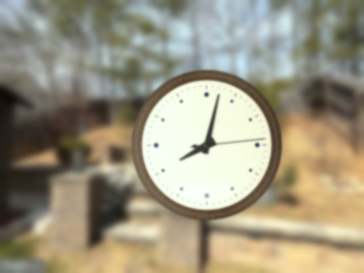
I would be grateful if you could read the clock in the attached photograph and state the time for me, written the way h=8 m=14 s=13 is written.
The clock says h=8 m=2 s=14
